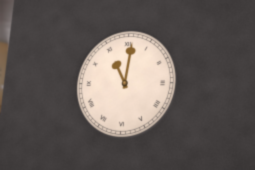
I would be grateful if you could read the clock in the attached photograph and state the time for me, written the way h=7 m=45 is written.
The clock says h=11 m=1
